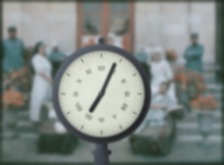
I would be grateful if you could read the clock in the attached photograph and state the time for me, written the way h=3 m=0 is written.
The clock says h=7 m=4
